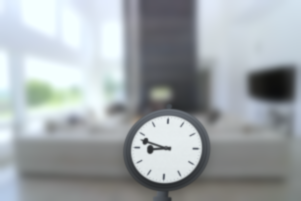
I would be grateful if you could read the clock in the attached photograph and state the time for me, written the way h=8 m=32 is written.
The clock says h=8 m=48
